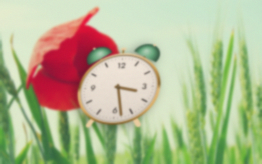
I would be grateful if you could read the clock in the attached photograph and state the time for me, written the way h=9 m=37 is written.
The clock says h=3 m=28
